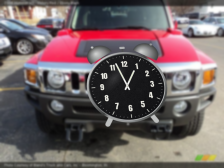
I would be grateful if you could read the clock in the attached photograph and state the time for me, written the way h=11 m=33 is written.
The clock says h=12 m=57
